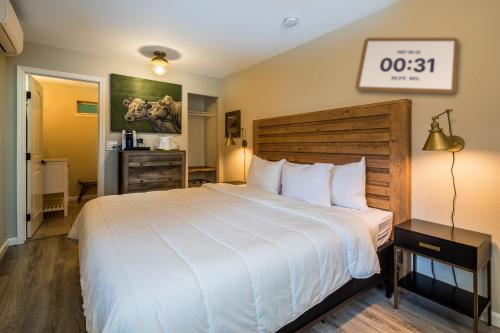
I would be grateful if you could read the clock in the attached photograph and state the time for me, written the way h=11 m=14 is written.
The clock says h=0 m=31
